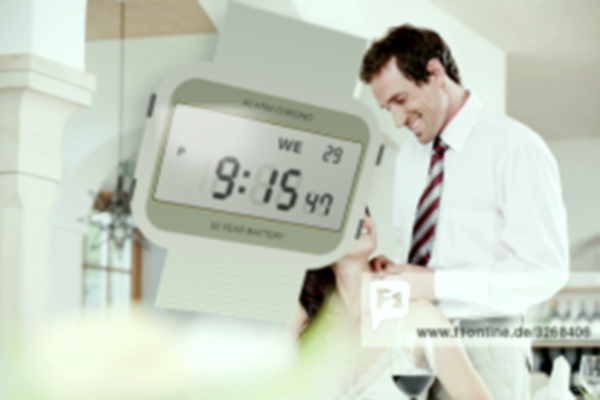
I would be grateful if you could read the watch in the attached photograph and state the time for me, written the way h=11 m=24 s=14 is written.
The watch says h=9 m=15 s=47
